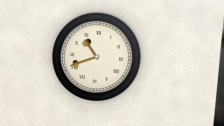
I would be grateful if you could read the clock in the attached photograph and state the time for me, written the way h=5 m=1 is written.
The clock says h=10 m=41
